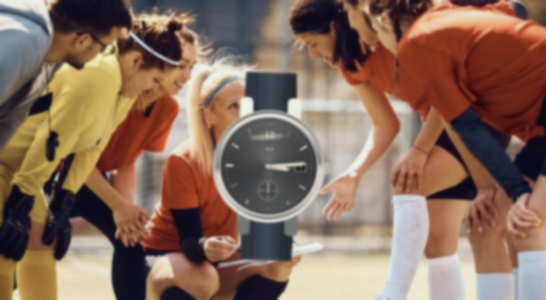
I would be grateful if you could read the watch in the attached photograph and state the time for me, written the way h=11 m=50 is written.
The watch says h=3 m=14
